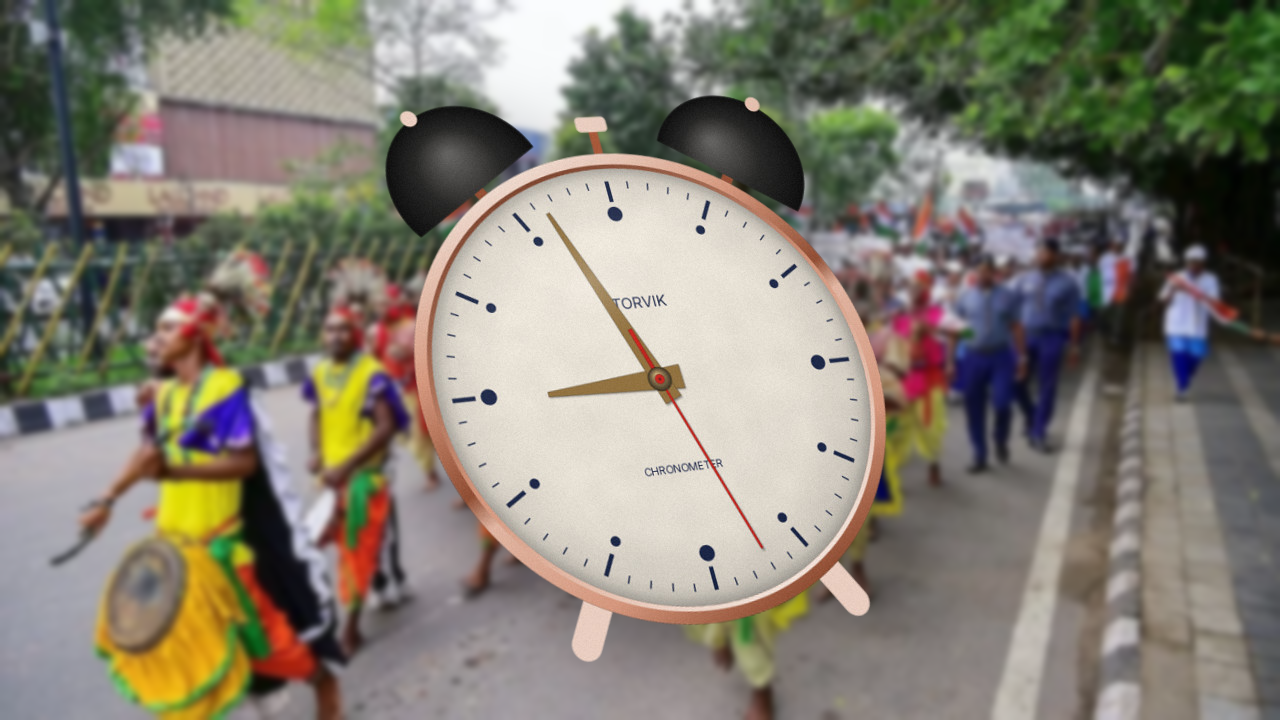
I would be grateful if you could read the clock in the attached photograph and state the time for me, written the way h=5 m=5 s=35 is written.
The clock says h=8 m=56 s=27
